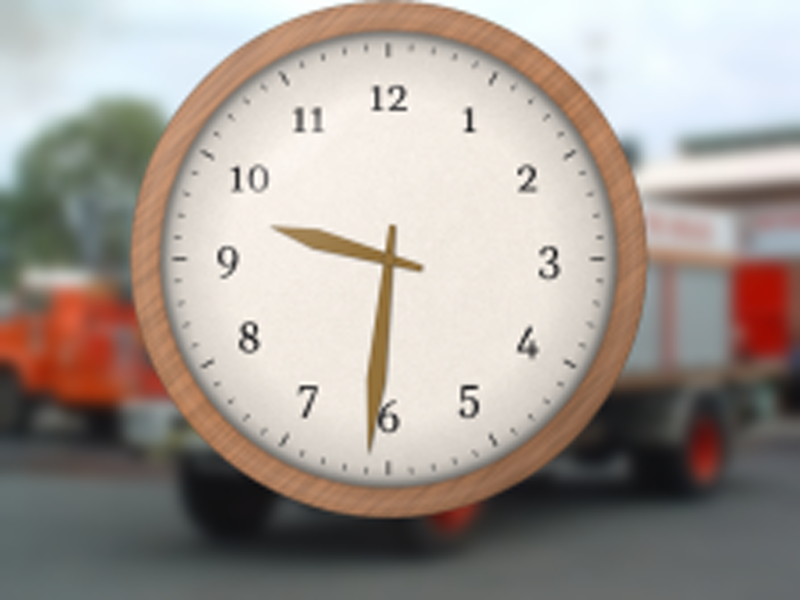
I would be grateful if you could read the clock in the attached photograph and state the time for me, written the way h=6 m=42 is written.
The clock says h=9 m=31
